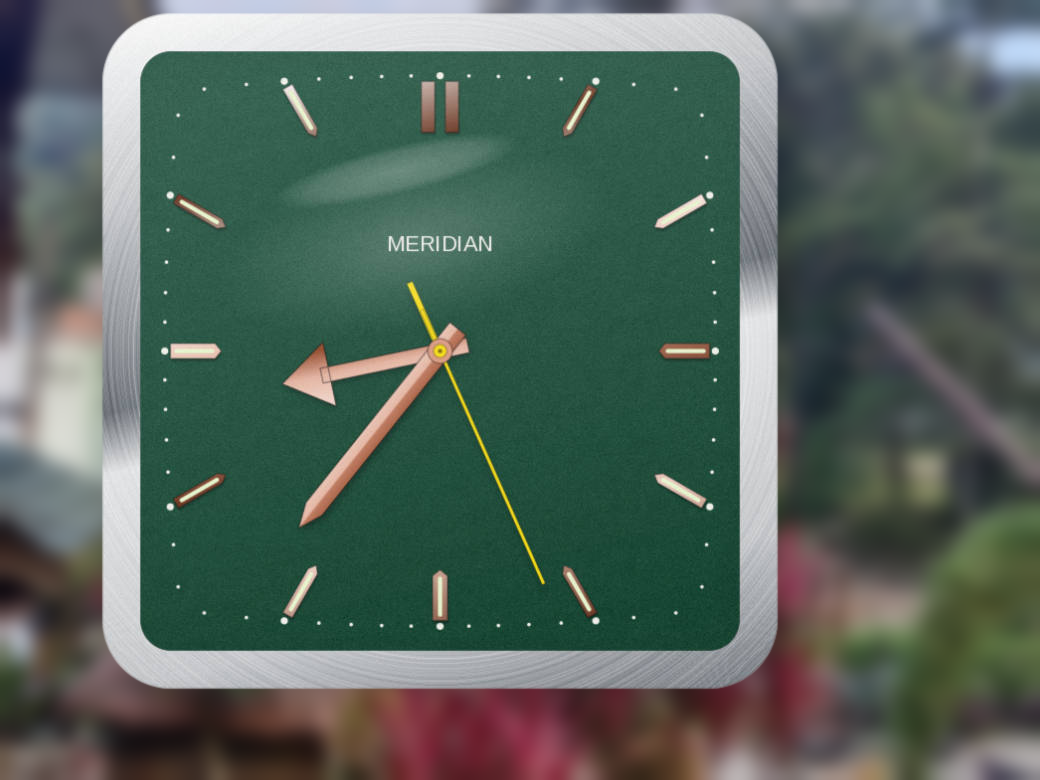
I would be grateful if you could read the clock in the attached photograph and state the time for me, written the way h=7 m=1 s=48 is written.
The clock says h=8 m=36 s=26
